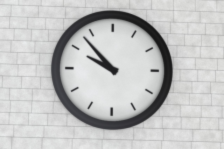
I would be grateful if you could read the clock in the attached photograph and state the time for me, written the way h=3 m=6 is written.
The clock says h=9 m=53
